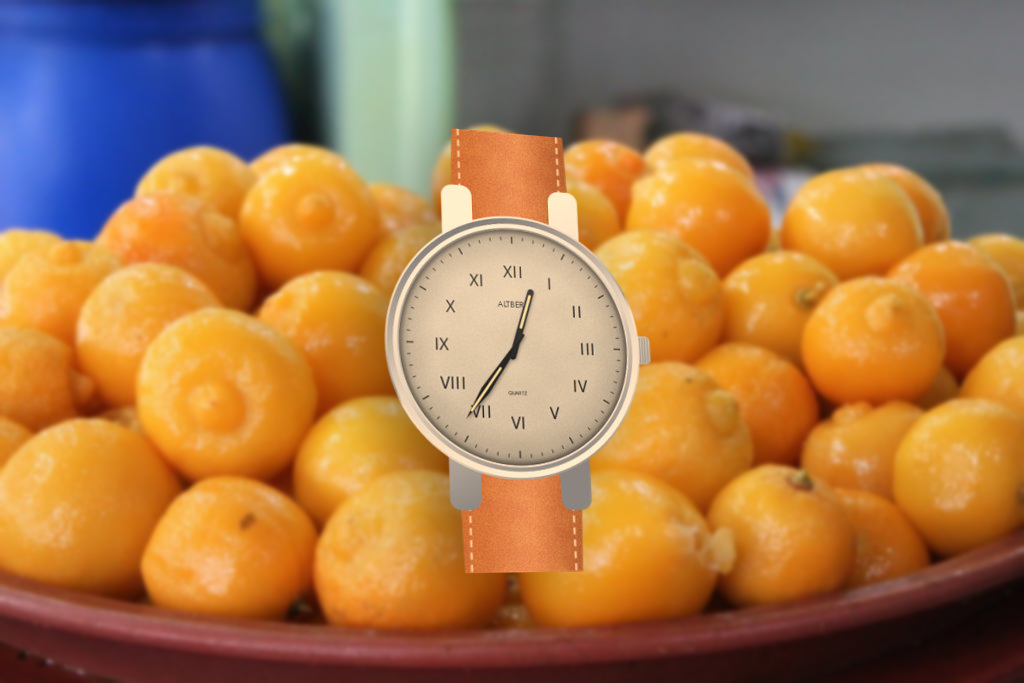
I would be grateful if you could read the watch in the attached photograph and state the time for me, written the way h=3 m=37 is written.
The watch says h=12 m=36
